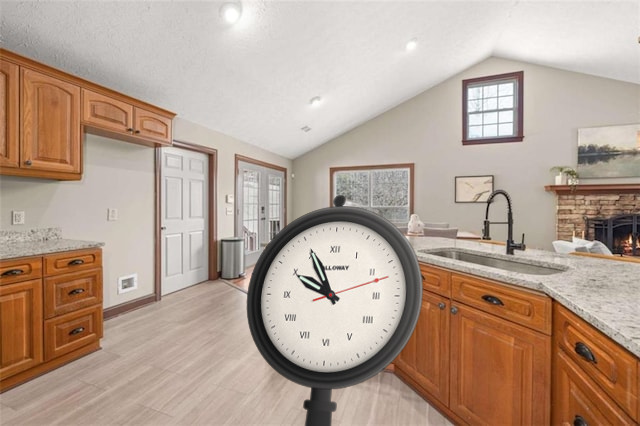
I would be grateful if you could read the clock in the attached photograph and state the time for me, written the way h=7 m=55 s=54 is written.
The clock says h=9 m=55 s=12
